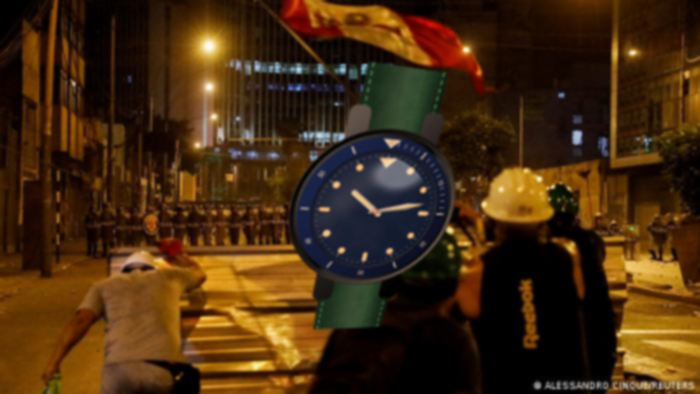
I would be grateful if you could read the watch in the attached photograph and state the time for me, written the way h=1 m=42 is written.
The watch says h=10 m=13
